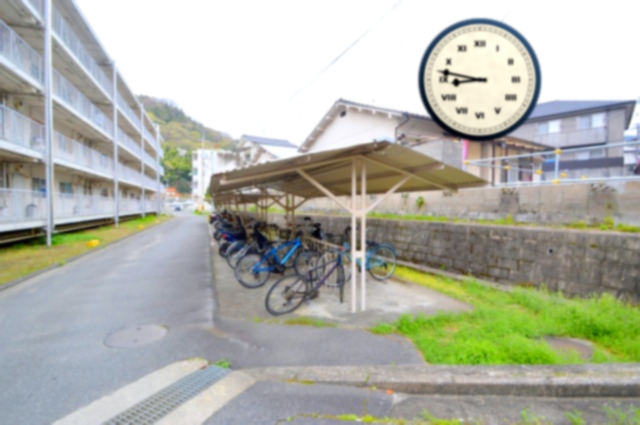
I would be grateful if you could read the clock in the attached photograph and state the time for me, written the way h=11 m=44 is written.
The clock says h=8 m=47
